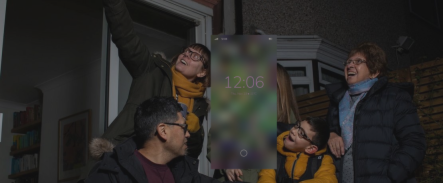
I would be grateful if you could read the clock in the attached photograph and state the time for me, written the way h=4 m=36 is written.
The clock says h=12 m=6
